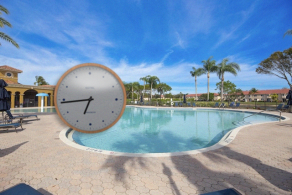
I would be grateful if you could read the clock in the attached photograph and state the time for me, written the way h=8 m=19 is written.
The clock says h=6 m=44
